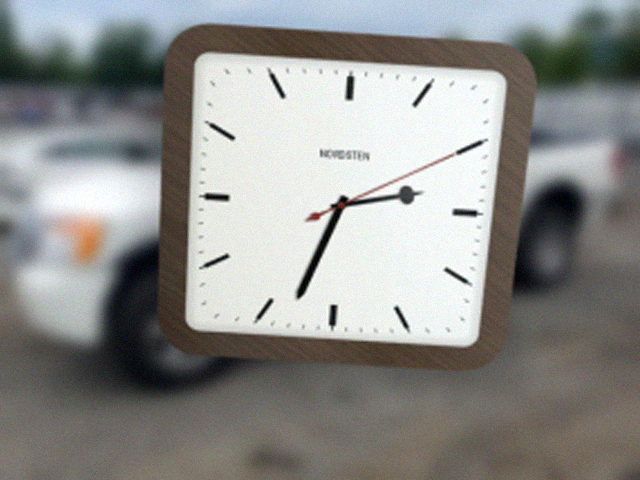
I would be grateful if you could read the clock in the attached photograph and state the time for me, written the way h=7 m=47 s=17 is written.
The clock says h=2 m=33 s=10
